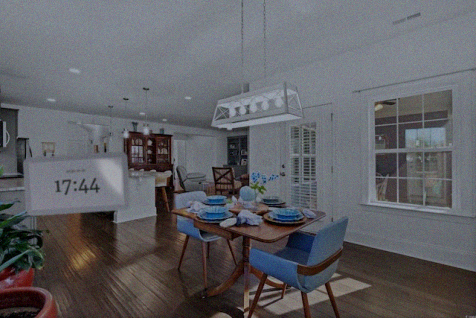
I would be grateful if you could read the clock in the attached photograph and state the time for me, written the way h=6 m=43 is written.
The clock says h=17 m=44
